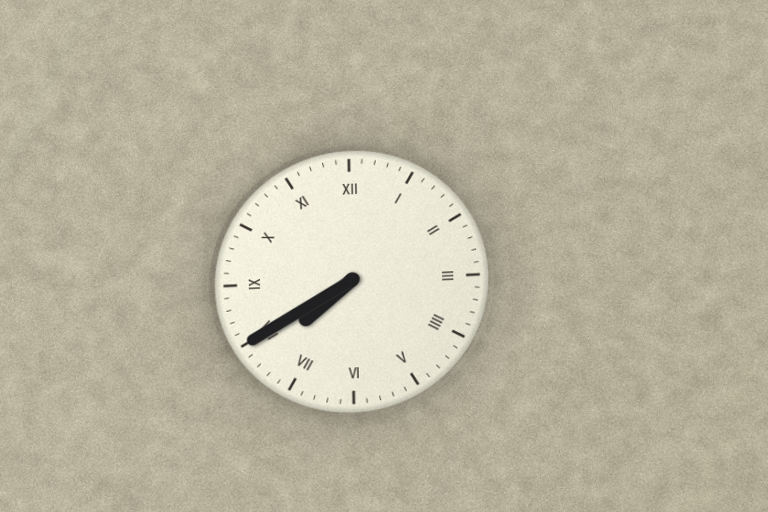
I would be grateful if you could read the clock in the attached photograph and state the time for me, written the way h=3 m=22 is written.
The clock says h=7 m=40
